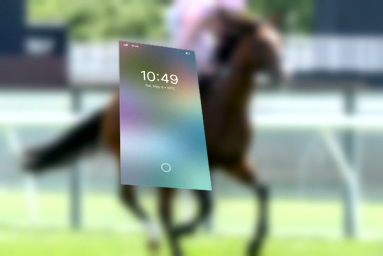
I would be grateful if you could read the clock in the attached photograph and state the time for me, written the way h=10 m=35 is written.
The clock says h=10 m=49
